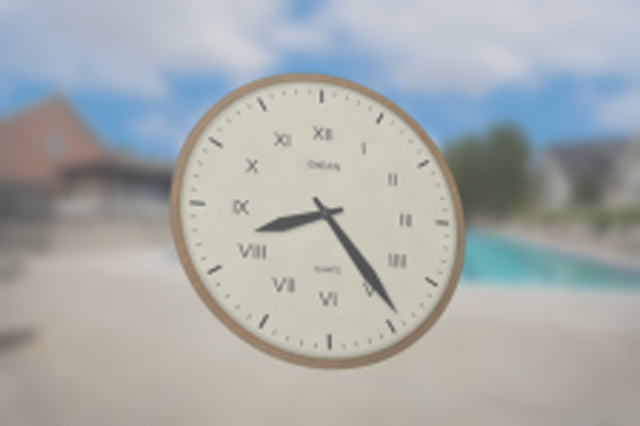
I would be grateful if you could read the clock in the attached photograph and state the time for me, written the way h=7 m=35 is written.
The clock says h=8 m=24
